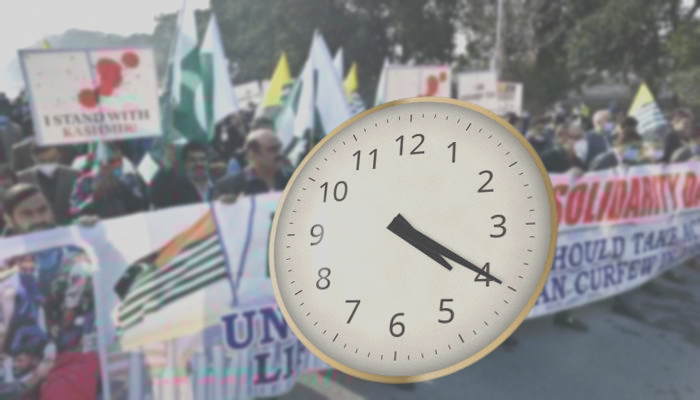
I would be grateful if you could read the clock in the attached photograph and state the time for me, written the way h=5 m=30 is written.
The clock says h=4 m=20
